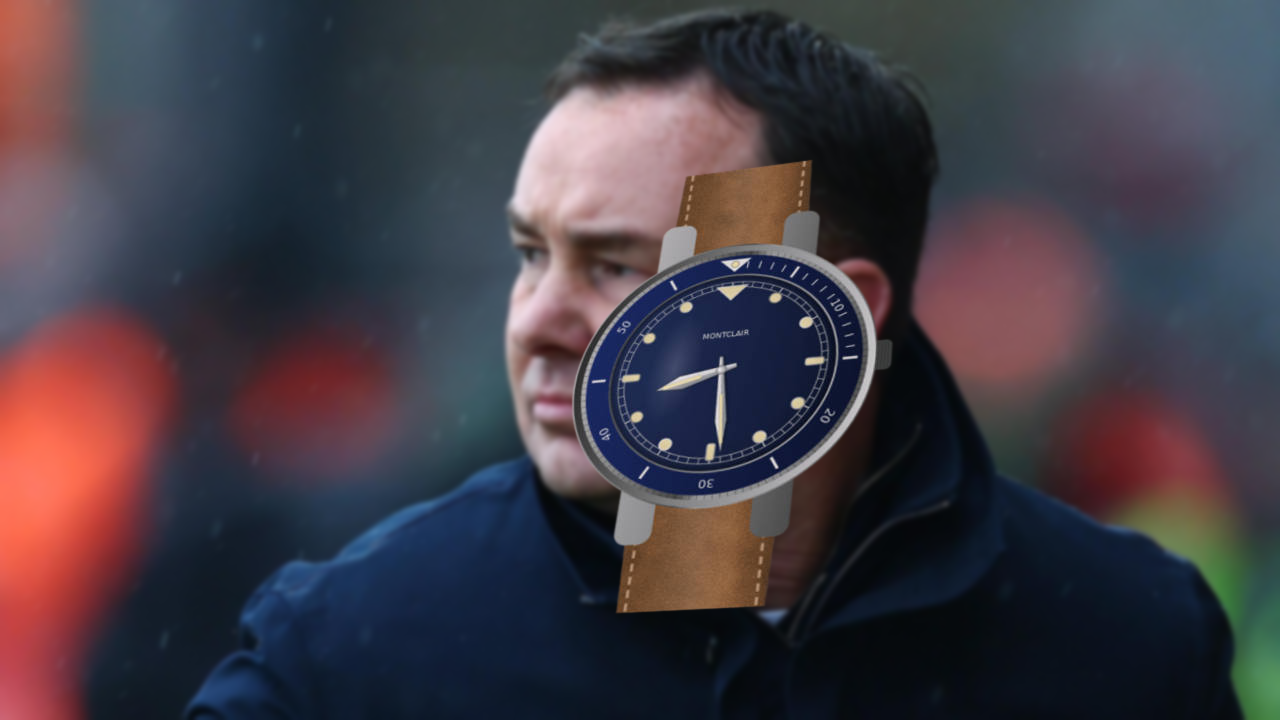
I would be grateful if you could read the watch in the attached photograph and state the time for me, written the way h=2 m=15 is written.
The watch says h=8 m=29
